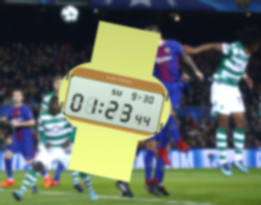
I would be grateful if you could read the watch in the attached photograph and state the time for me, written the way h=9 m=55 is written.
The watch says h=1 m=23
